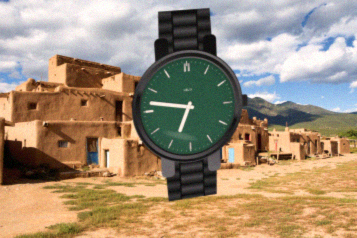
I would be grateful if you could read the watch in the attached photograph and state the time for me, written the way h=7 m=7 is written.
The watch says h=6 m=47
